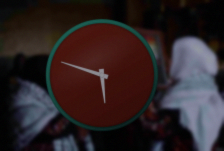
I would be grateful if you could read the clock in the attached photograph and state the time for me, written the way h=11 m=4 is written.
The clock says h=5 m=48
